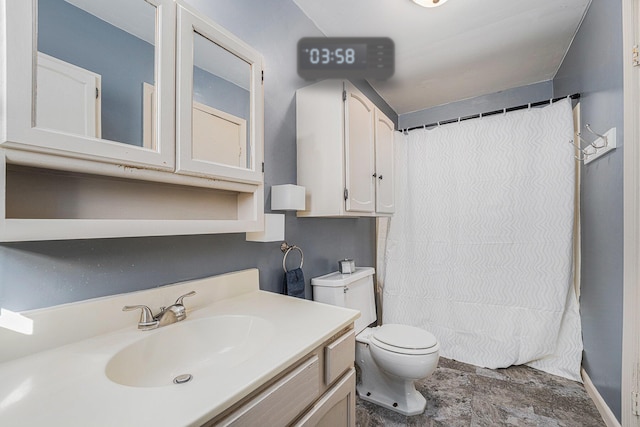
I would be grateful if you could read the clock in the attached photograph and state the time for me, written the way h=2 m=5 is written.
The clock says h=3 m=58
